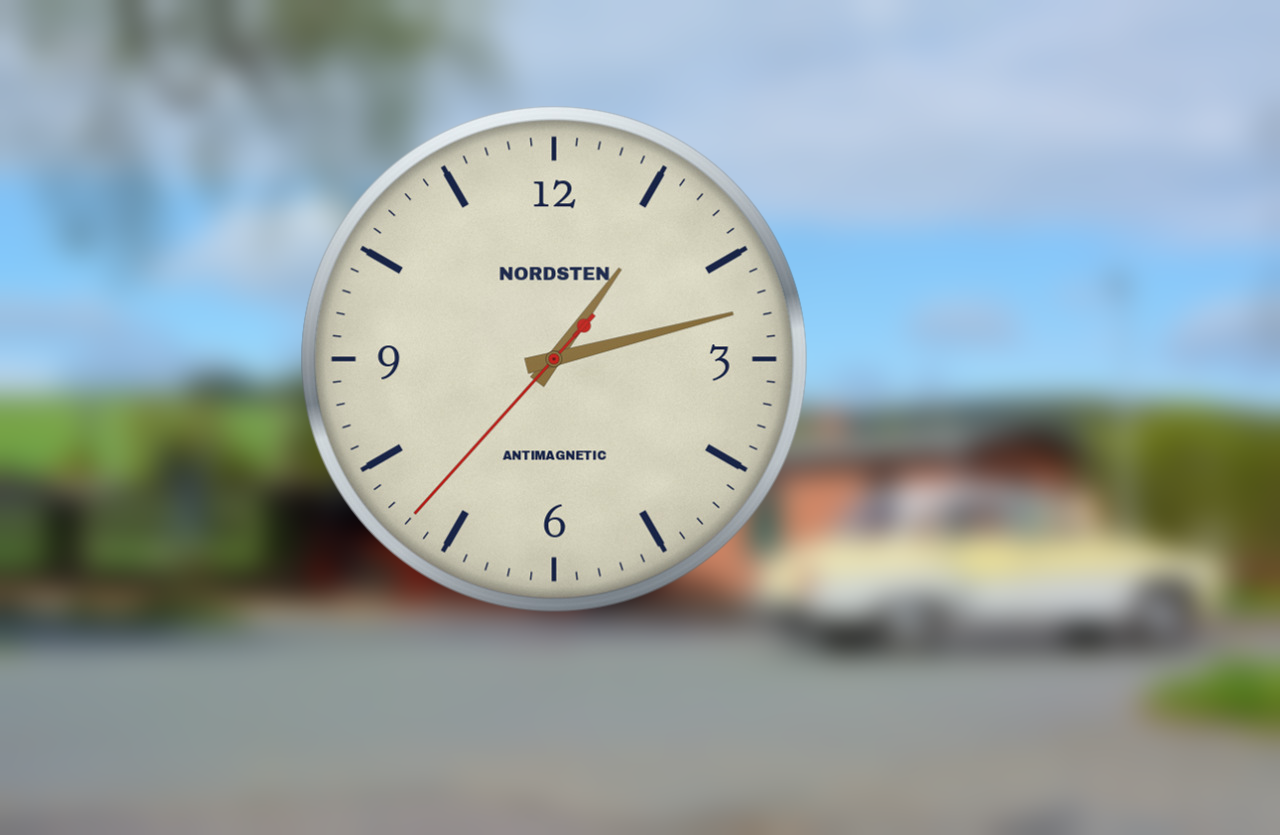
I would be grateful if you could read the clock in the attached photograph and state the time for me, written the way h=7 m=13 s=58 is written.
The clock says h=1 m=12 s=37
